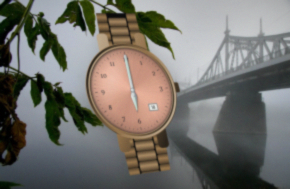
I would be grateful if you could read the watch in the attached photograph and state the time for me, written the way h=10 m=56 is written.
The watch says h=6 m=0
